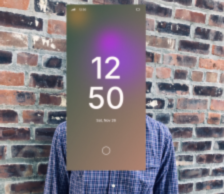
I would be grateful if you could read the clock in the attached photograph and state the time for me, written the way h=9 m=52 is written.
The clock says h=12 m=50
